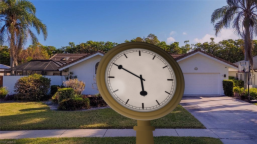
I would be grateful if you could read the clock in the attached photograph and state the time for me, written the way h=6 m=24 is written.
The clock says h=5 m=50
